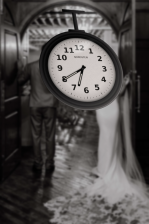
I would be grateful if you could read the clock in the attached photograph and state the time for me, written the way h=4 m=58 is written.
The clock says h=6 m=40
